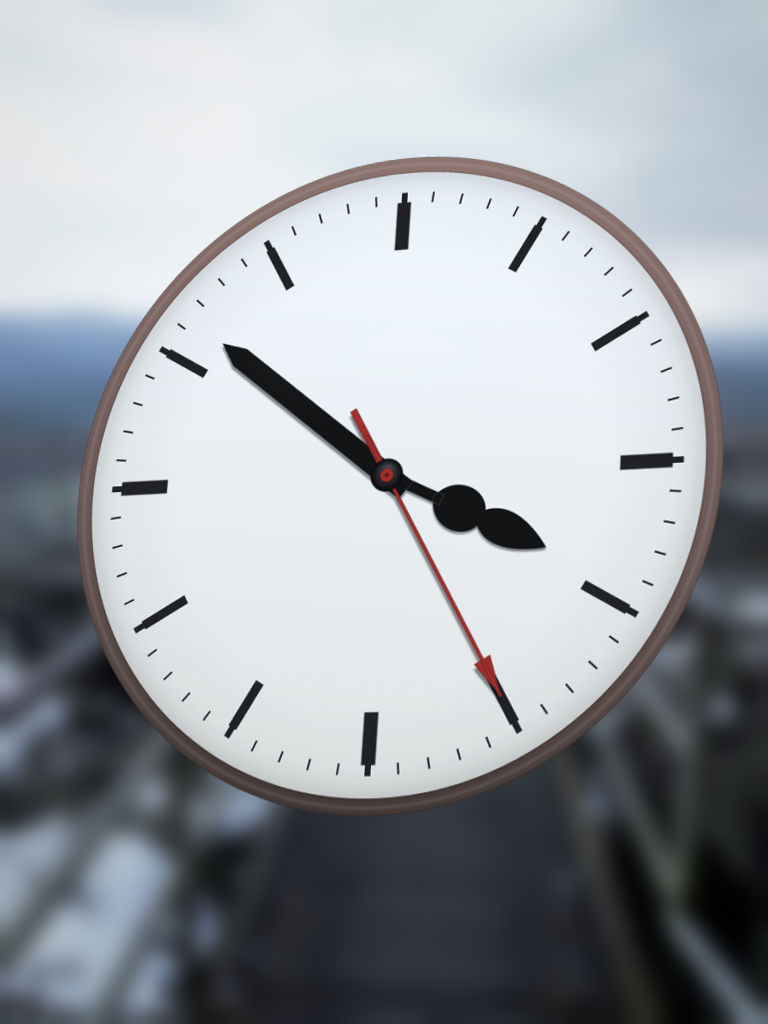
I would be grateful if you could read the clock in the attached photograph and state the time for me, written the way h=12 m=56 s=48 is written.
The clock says h=3 m=51 s=25
